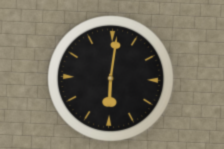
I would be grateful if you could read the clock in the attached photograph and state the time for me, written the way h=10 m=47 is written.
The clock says h=6 m=1
